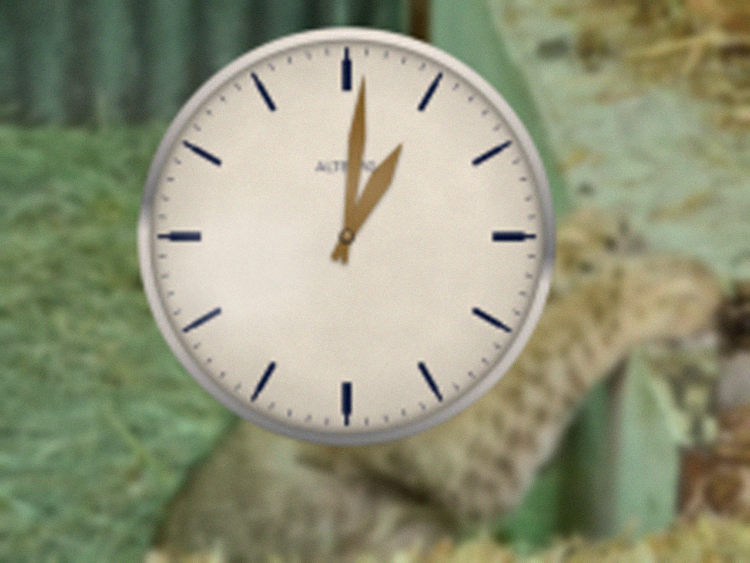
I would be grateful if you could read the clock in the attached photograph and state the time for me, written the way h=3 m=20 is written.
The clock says h=1 m=1
